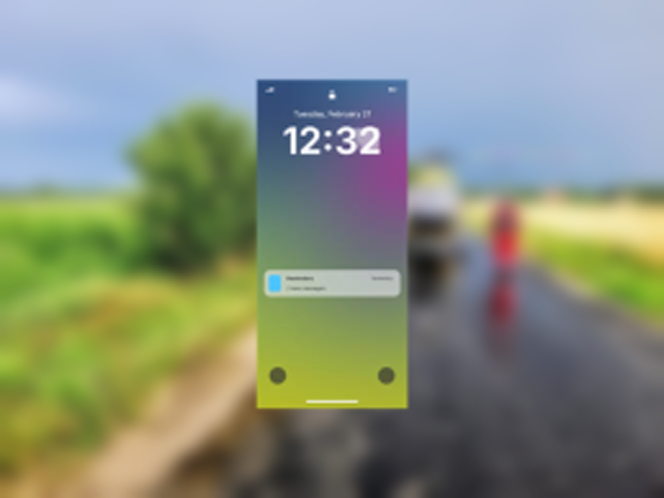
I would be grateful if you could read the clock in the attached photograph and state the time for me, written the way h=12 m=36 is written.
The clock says h=12 m=32
